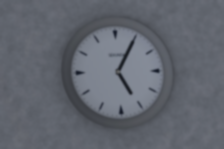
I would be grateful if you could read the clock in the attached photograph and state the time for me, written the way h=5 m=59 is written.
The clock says h=5 m=5
